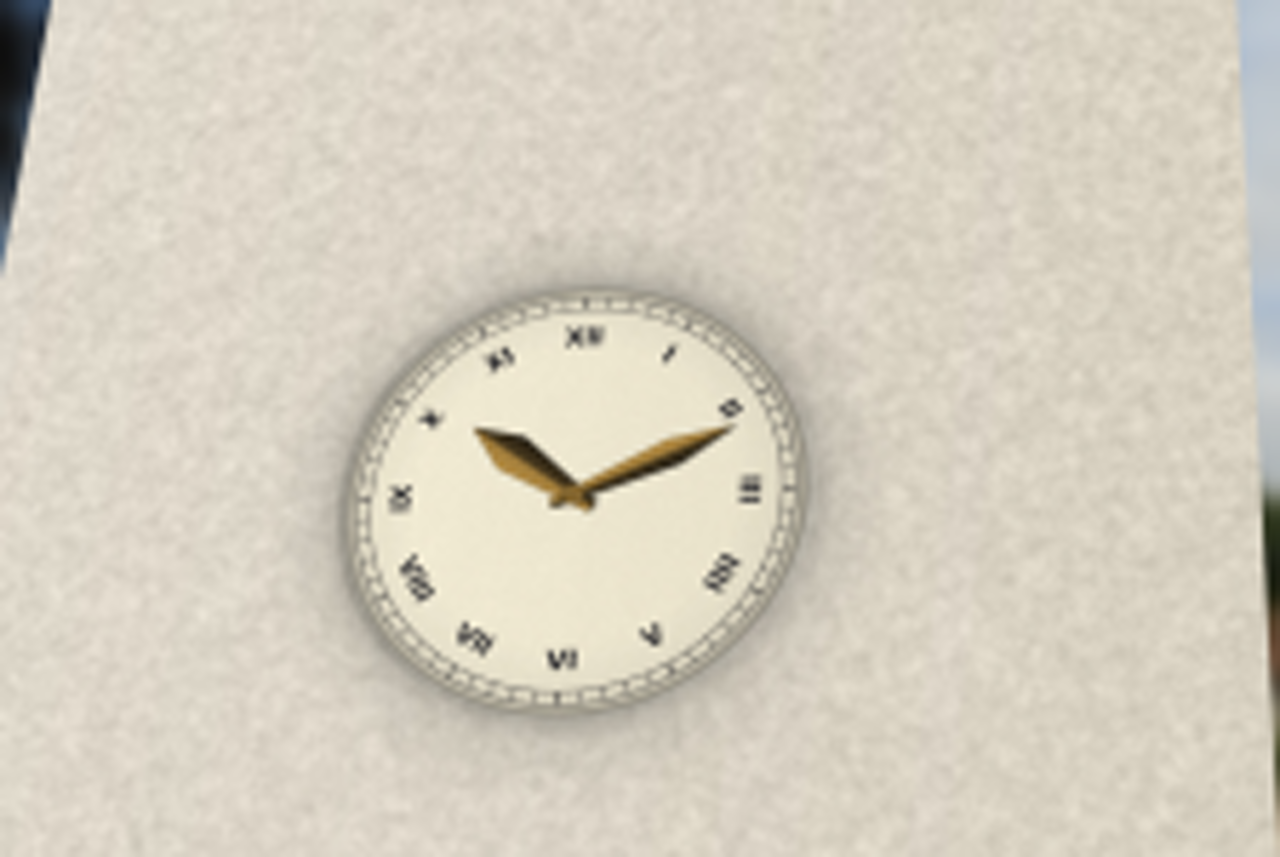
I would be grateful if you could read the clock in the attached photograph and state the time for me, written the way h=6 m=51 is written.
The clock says h=10 m=11
